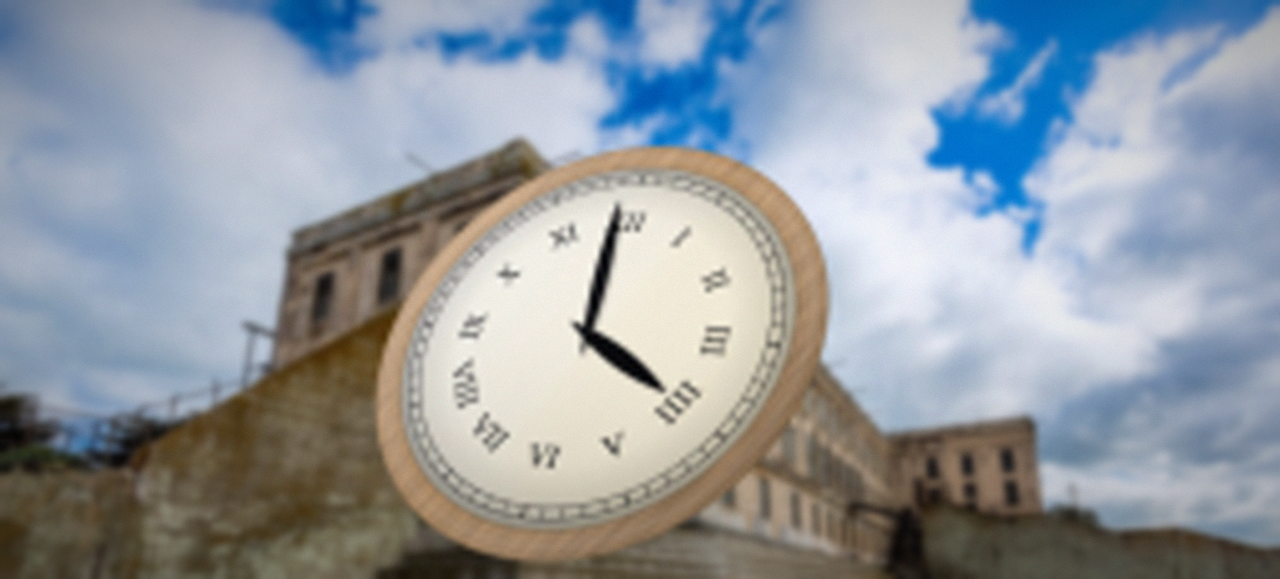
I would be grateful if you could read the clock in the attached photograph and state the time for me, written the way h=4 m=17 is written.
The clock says h=3 m=59
